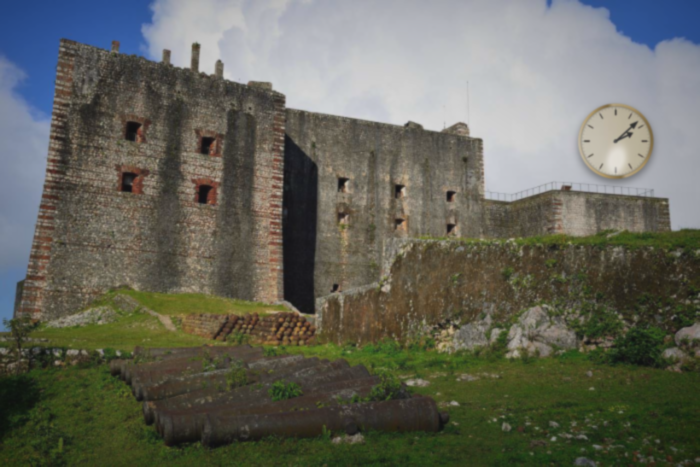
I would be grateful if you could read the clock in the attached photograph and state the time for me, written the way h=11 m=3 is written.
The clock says h=2 m=8
